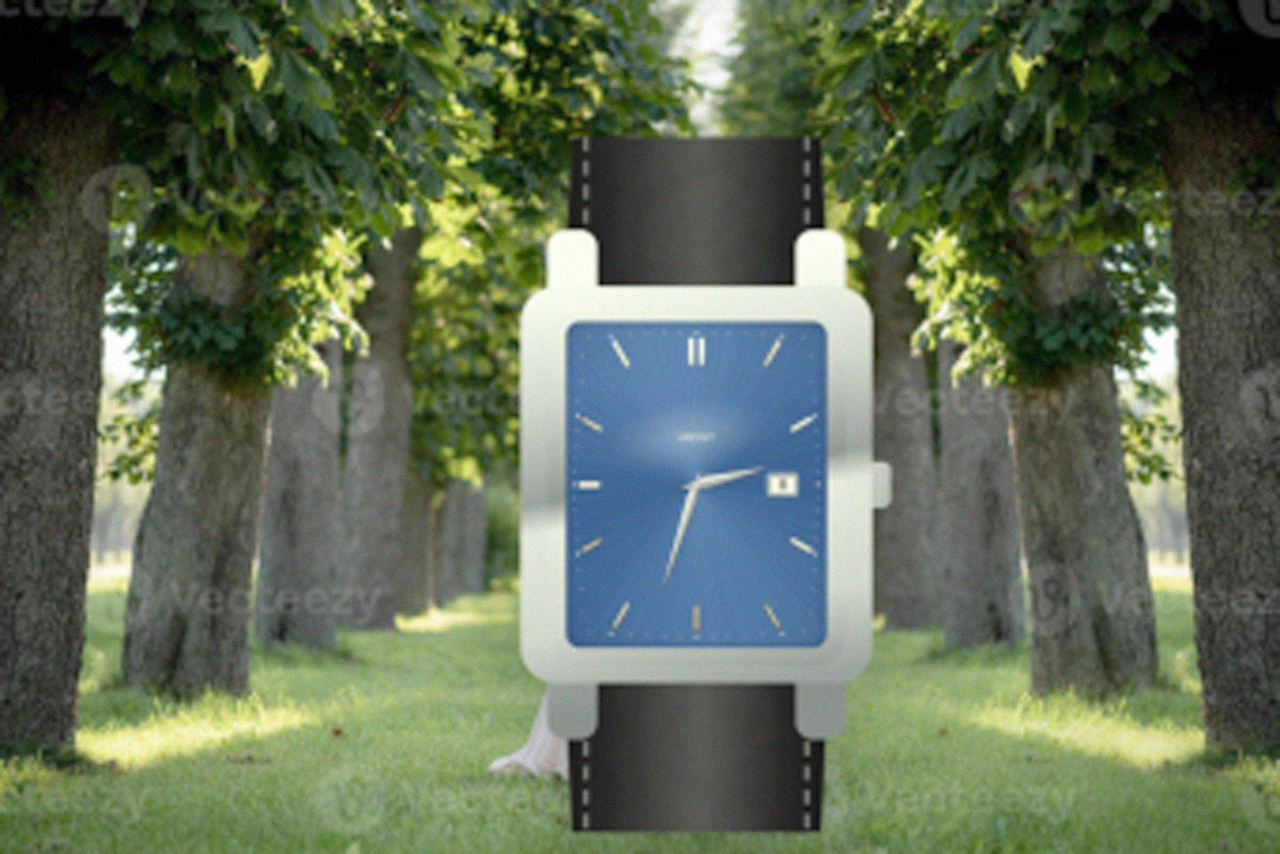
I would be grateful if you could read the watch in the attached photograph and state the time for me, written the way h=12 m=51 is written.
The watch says h=2 m=33
